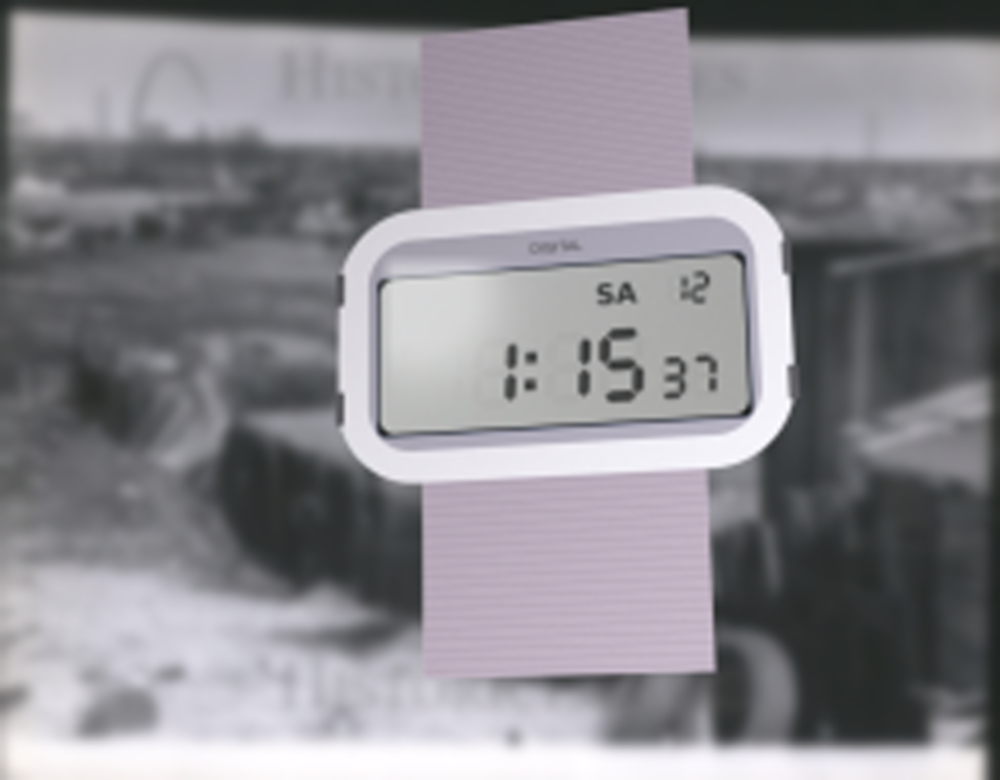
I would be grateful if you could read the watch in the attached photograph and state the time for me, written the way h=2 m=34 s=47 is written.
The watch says h=1 m=15 s=37
